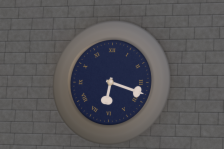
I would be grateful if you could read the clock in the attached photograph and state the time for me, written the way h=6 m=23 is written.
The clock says h=6 m=18
